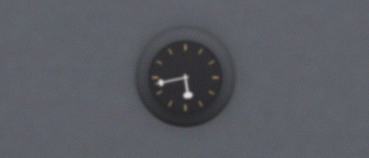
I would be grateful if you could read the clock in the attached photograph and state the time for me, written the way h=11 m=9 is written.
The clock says h=5 m=43
